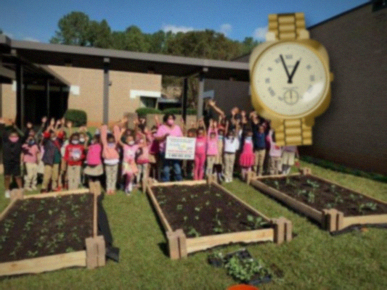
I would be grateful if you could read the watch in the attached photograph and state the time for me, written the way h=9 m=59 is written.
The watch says h=12 m=57
